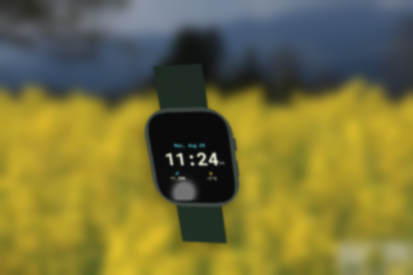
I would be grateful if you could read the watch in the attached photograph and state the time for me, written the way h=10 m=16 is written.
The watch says h=11 m=24
